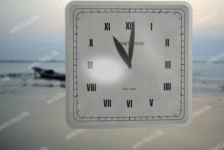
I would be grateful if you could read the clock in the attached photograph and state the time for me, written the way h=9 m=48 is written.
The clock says h=11 m=1
